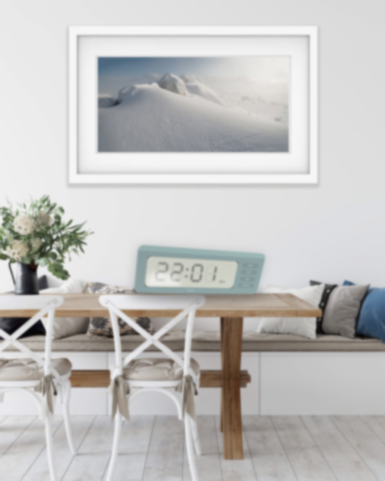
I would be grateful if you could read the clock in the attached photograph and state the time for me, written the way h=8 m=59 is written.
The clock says h=22 m=1
